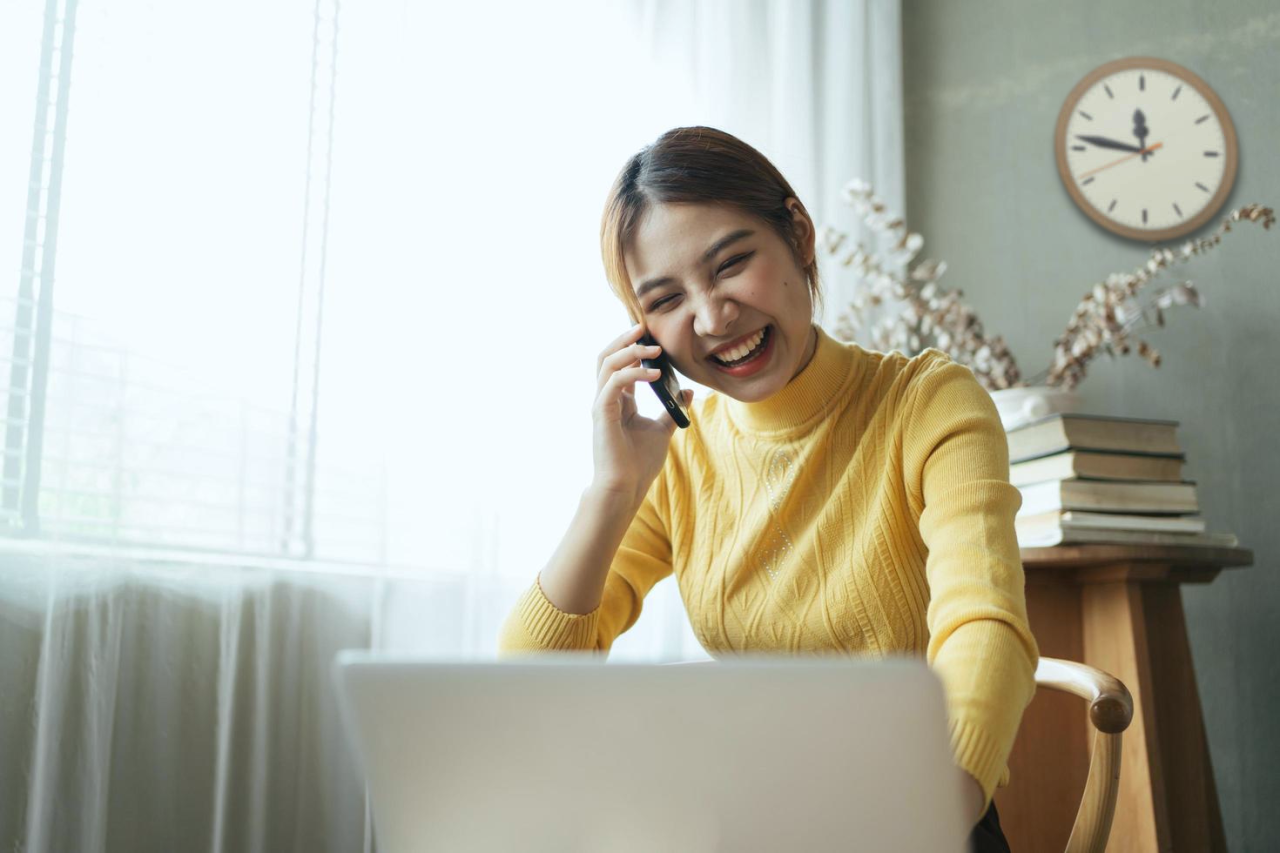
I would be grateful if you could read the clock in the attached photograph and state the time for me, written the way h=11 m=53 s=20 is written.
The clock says h=11 m=46 s=41
